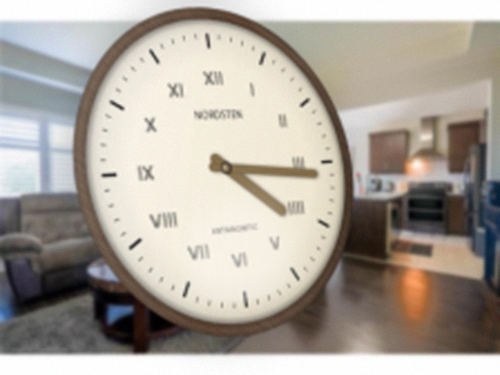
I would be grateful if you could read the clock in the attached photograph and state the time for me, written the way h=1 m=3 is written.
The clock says h=4 m=16
